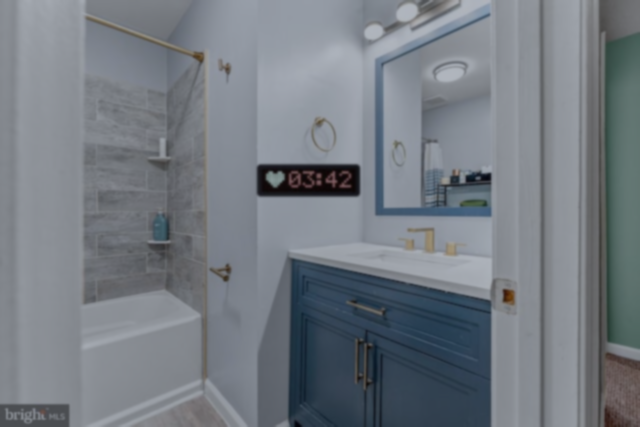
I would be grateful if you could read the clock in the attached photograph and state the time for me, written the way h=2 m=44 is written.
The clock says h=3 m=42
